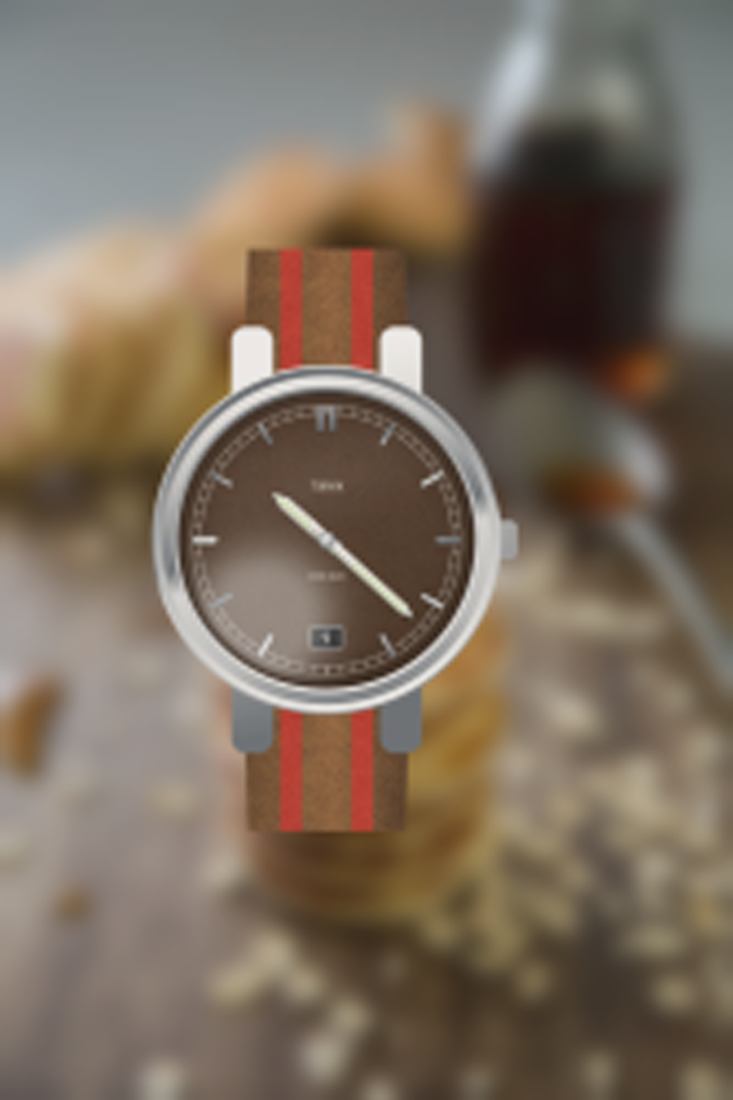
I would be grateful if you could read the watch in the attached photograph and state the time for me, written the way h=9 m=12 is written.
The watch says h=10 m=22
